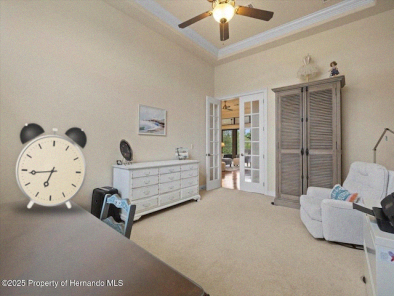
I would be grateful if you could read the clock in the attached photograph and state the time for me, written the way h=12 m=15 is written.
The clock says h=6 m=44
